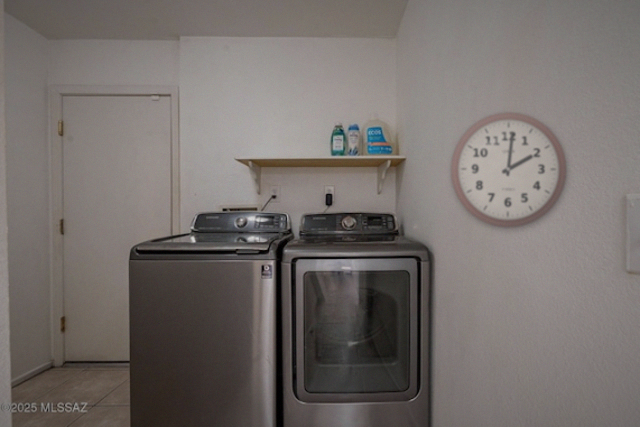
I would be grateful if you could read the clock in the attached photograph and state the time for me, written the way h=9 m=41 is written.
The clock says h=2 m=1
